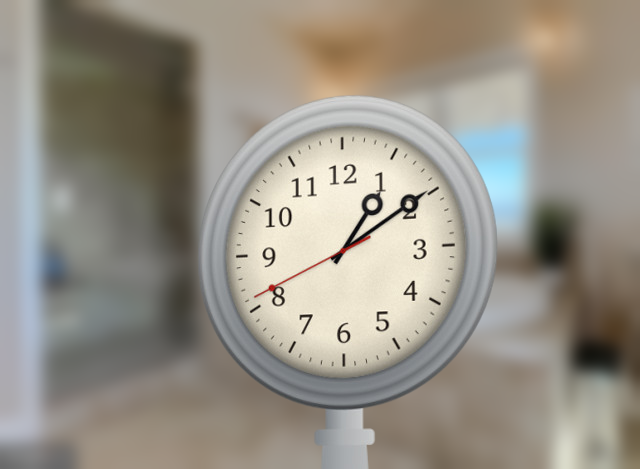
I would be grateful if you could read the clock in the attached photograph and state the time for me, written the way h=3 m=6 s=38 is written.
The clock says h=1 m=9 s=41
